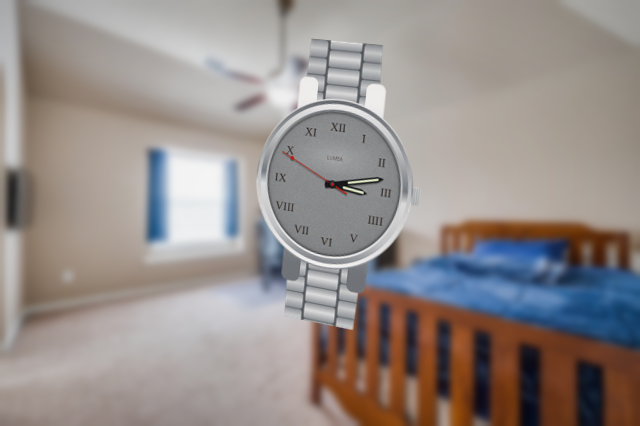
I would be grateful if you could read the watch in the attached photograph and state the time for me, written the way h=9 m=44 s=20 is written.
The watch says h=3 m=12 s=49
